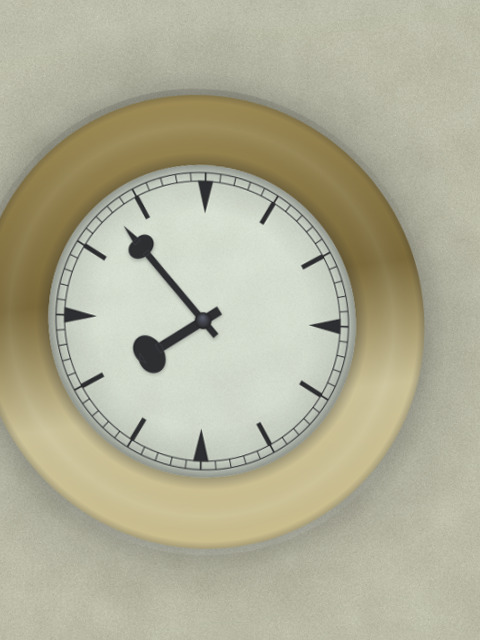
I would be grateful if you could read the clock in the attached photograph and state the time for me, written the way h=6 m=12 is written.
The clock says h=7 m=53
